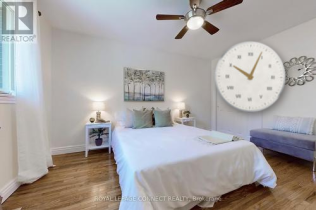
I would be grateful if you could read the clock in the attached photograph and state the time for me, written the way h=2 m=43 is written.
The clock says h=10 m=4
